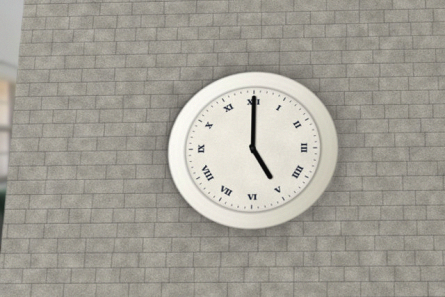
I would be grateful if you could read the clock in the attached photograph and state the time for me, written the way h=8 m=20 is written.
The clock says h=5 m=0
